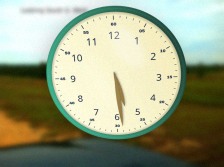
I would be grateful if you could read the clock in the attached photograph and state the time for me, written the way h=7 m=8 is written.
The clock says h=5 m=29
